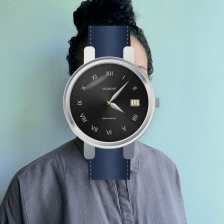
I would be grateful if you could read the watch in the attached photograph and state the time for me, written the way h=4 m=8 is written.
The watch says h=4 m=7
